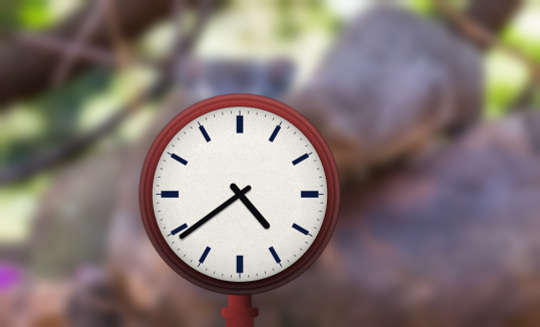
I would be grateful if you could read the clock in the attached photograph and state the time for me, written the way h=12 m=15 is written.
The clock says h=4 m=39
